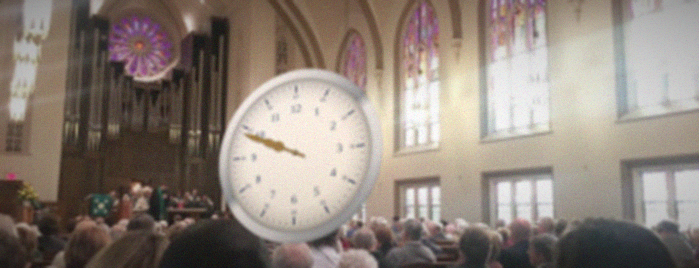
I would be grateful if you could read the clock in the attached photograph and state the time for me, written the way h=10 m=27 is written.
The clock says h=9 m=49
